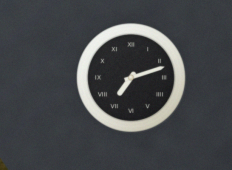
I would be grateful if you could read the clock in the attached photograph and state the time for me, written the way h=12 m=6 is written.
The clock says h=7 m=12
